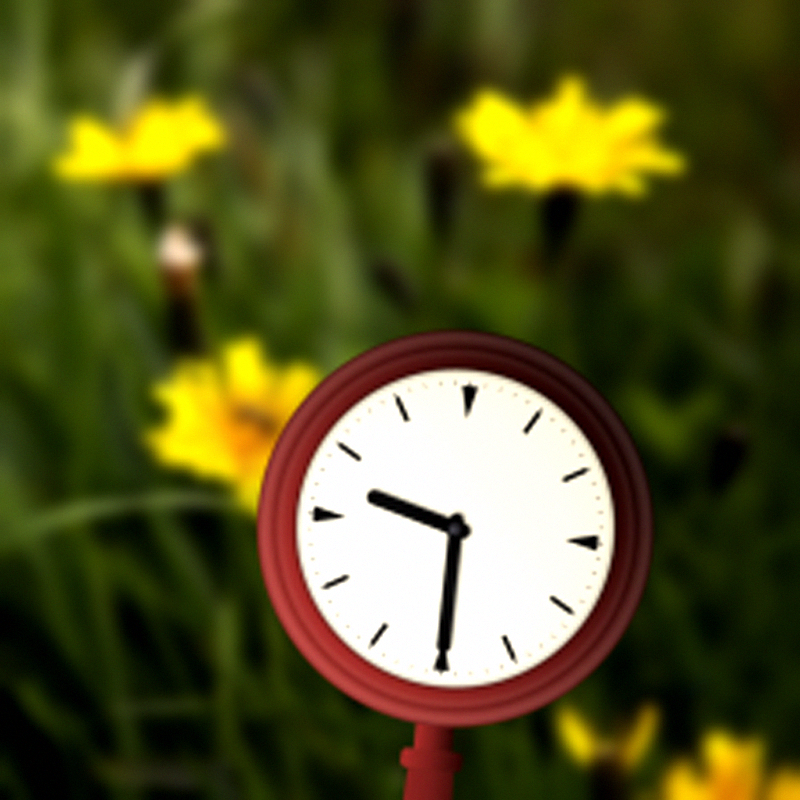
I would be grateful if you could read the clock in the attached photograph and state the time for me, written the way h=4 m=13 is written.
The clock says h=9 m=30
